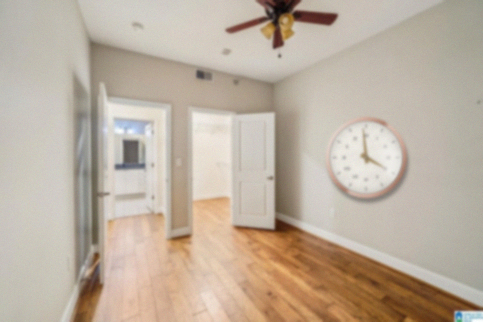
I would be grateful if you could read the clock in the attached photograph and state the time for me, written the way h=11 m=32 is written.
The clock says h=3 m=59
